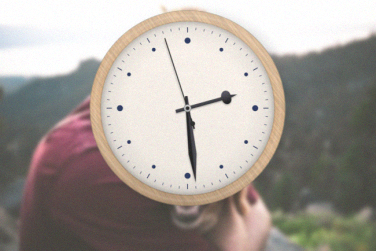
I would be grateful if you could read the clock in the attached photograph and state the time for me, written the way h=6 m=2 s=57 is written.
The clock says h=2 m=28 s=57
